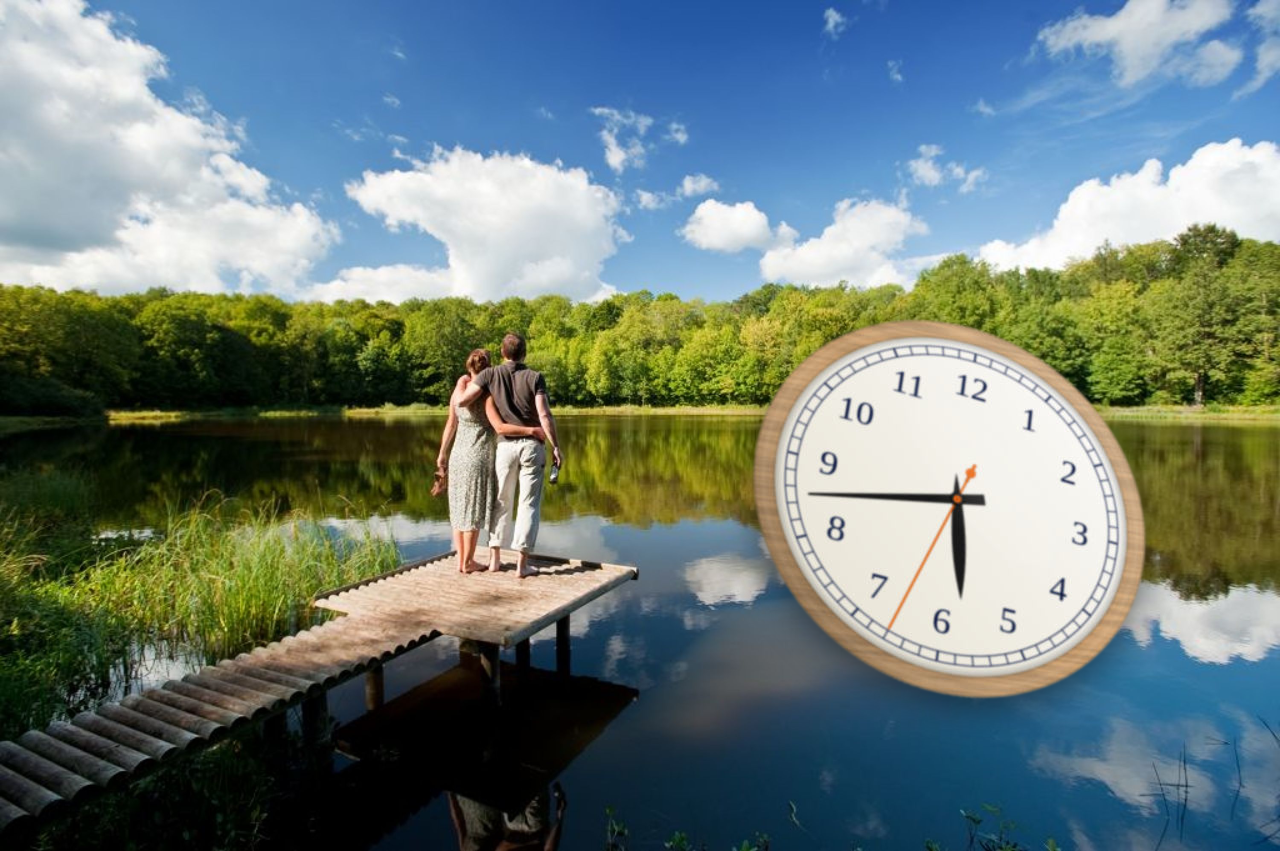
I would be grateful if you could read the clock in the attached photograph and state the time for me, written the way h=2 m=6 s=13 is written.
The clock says h=5 m=42 s=33
